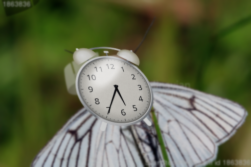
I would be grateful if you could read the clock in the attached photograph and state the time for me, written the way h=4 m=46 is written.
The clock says h=5 m=35
